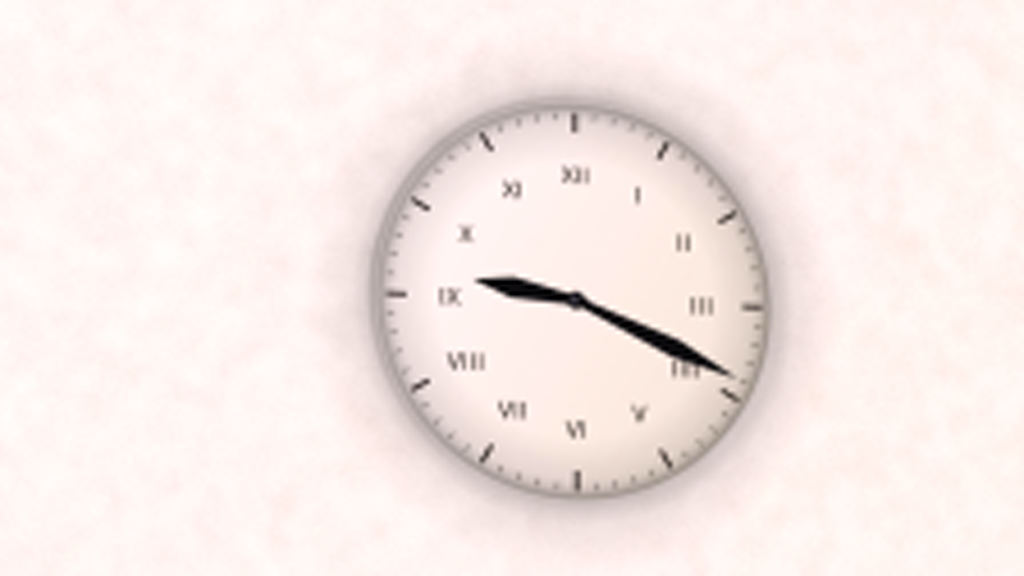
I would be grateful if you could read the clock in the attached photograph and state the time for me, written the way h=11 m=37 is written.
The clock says h=9 m=19
